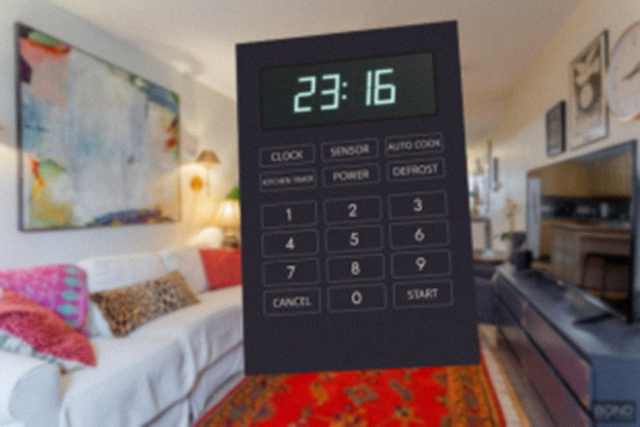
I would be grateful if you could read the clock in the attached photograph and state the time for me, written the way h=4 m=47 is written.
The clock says h=23 m=16
